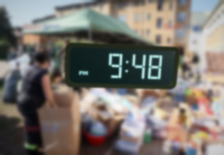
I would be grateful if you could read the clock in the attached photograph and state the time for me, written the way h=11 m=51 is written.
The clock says h=9 m=48
